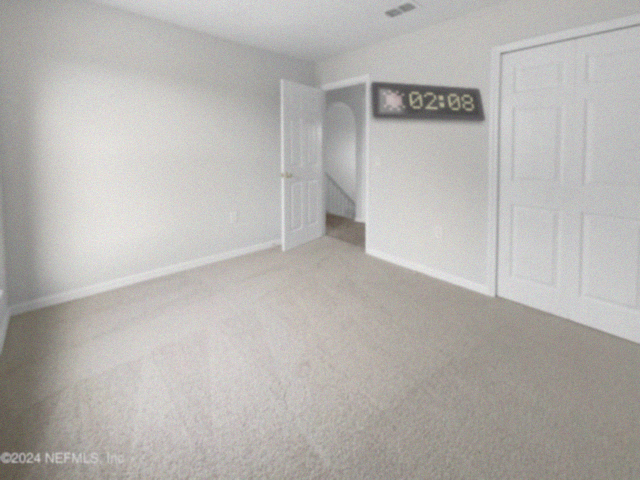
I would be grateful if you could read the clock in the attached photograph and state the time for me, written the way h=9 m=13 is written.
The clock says h=2 m=8
